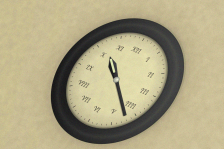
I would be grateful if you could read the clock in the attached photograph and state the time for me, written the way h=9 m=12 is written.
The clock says h=10 m=22
